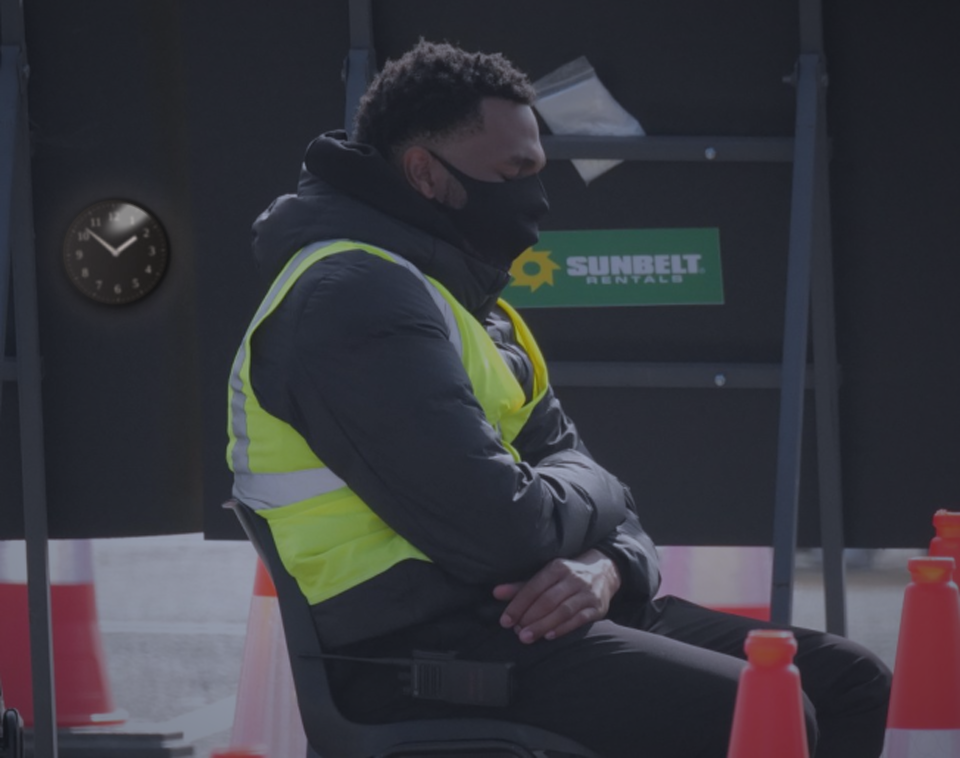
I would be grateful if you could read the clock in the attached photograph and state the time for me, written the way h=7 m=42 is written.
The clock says h=1 m=52
